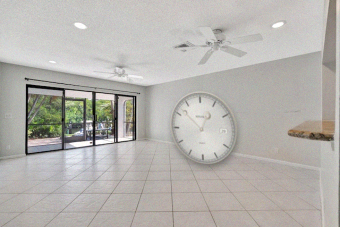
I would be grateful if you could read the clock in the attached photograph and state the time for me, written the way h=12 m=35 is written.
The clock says h=12 m=52
